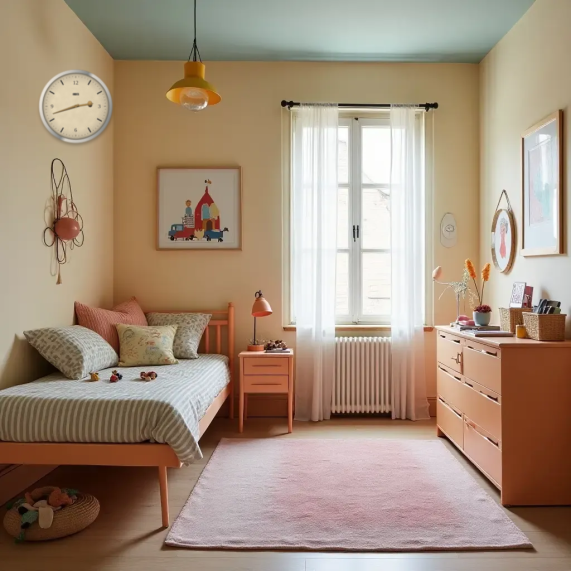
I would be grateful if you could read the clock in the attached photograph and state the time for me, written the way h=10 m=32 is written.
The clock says h=2 m=42
